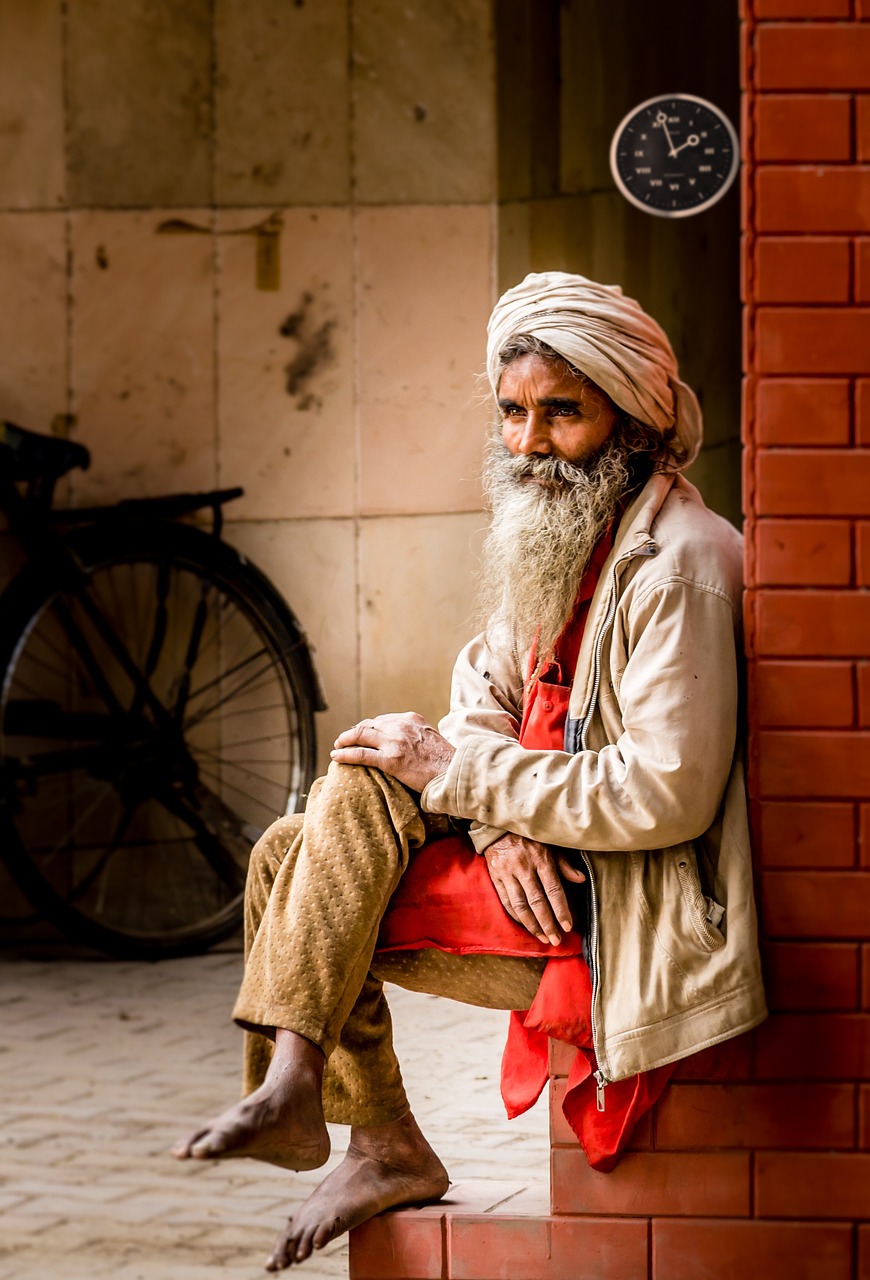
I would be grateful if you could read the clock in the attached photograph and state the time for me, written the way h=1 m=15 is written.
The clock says h=1 m=57
